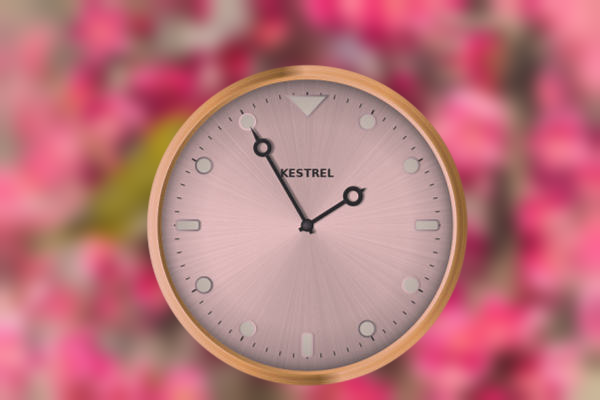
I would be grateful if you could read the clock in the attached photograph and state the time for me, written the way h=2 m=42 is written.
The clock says h=1 m=55
